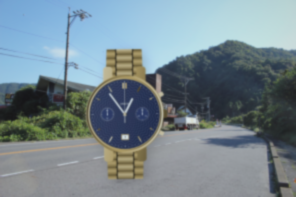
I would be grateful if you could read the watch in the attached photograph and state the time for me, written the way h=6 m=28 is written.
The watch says h=12 m=54
